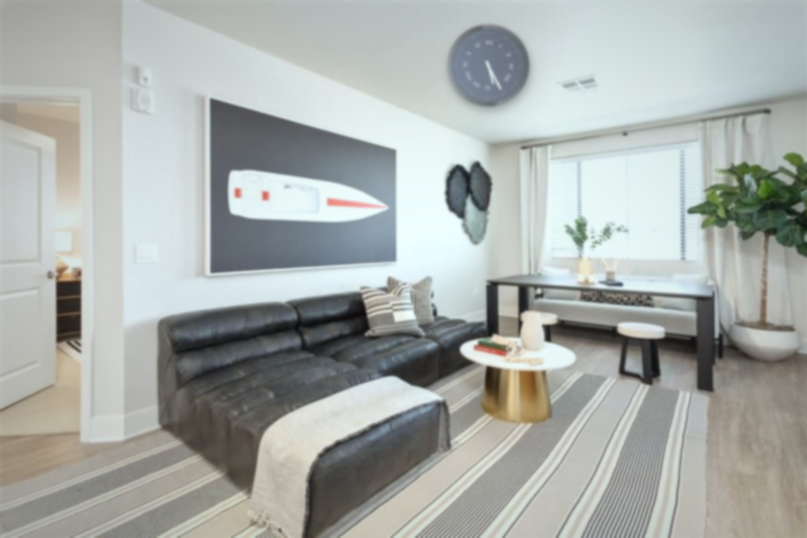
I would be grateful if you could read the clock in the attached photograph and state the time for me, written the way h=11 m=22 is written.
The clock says h=5 m=25
